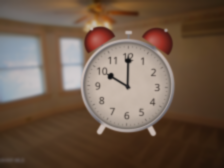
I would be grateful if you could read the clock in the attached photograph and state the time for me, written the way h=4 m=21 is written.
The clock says h=10 m=0
